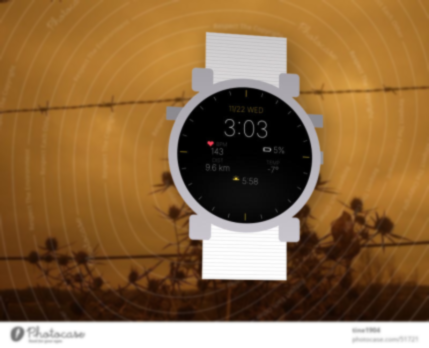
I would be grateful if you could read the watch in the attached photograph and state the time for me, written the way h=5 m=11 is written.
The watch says h=3 m=3
